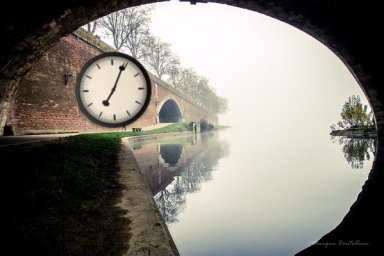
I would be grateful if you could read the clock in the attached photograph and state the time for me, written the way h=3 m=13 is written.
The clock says h=7 m=4
